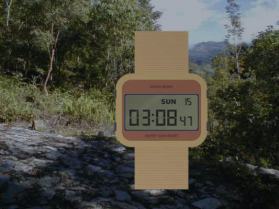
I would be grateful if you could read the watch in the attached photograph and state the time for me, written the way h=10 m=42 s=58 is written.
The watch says h=3 m=8 s=47
